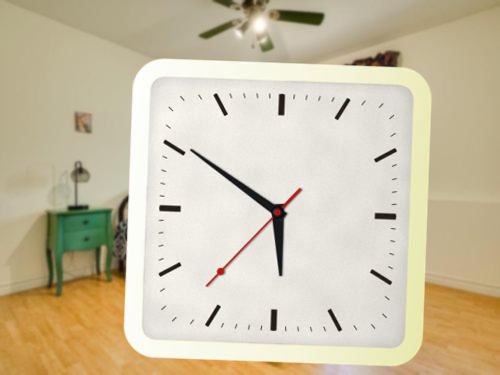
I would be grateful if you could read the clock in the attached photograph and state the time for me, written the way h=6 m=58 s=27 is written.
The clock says h=5 m=50 s=37
